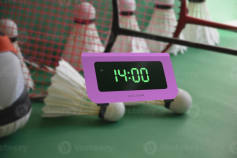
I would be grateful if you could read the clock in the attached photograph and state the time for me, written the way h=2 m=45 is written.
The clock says h=14 m=0
